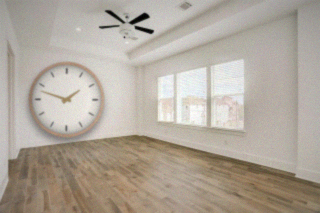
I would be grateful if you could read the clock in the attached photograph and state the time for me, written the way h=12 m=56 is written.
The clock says h=1 m=48
